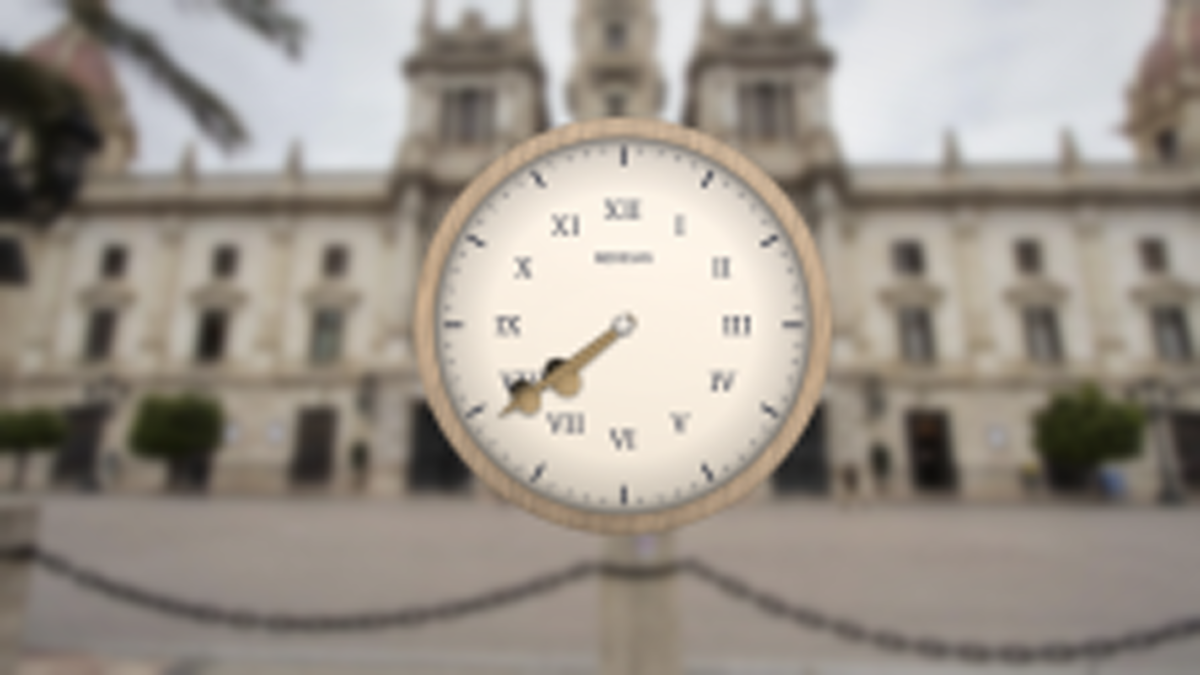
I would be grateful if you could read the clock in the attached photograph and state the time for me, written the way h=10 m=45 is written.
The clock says h=7 m=39
